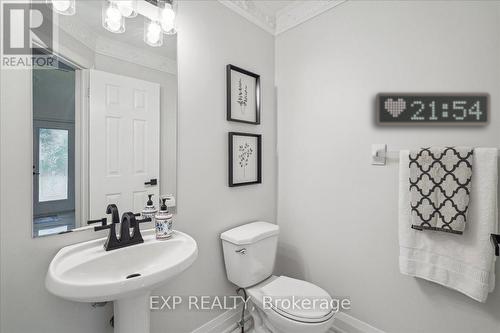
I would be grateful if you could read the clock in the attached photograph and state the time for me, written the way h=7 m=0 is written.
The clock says h=21 m=54
